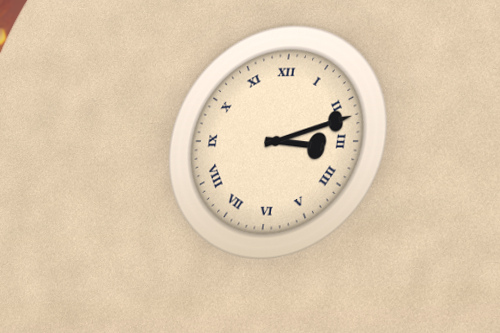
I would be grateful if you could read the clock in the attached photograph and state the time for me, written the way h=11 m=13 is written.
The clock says h=3 m=12
